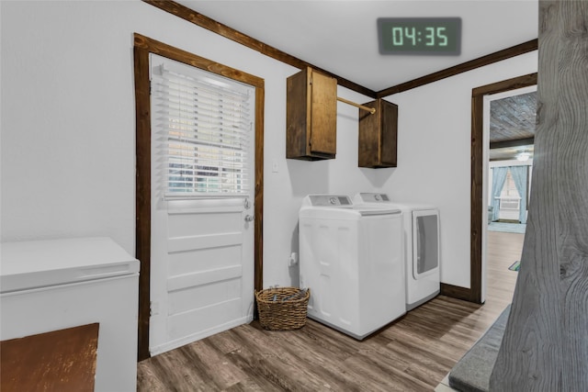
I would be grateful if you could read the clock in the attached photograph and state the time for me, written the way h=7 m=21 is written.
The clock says h=4 m=35
